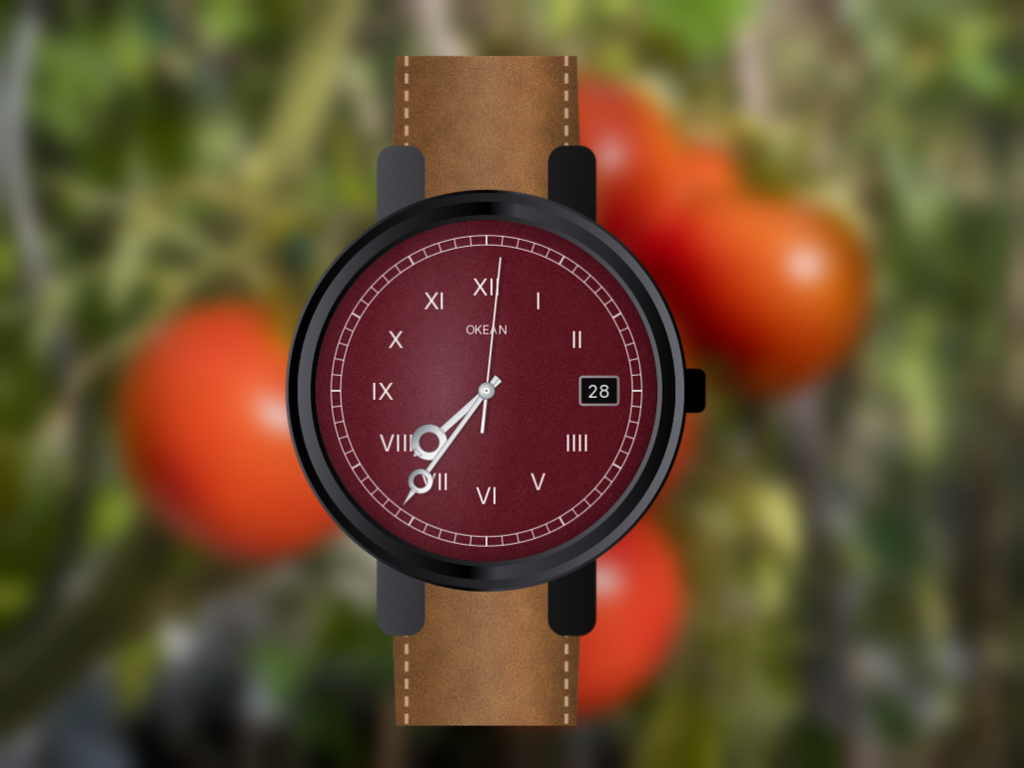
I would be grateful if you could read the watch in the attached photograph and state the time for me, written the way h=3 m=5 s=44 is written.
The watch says h=7 m=36 s=1
